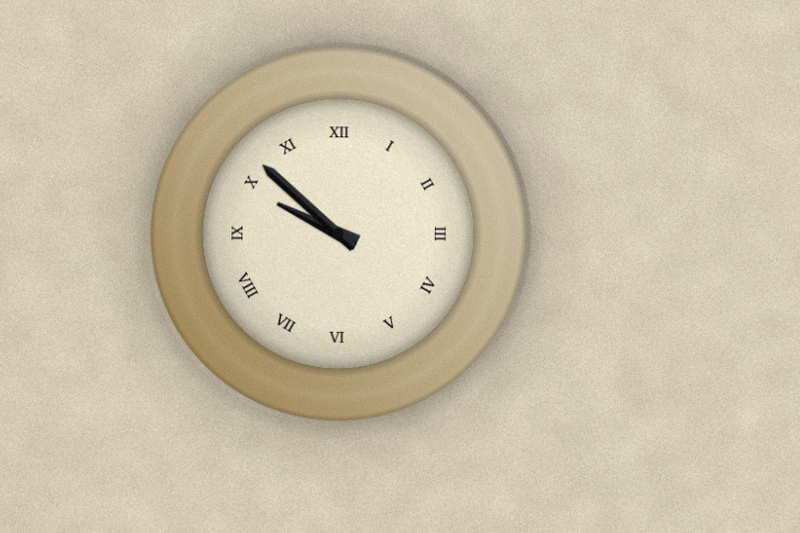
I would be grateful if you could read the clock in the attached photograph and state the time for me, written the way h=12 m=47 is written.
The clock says h=9 m=52
